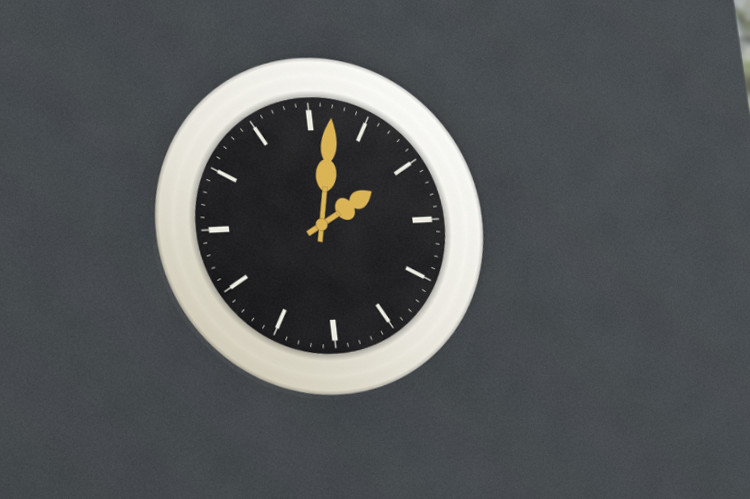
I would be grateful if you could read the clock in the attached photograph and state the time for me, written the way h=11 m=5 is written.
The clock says h=2 m=2
